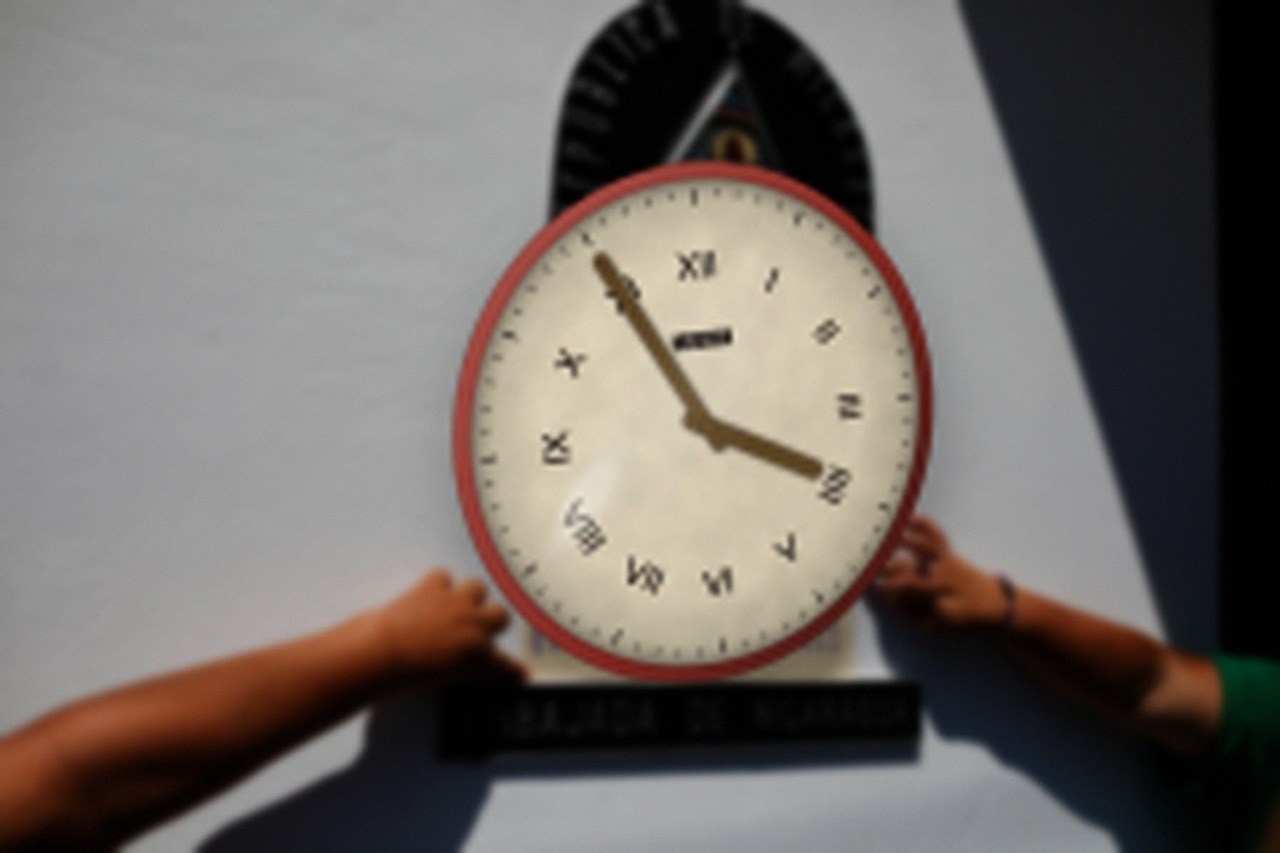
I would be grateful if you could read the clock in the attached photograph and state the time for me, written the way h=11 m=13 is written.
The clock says h=3 m=55
